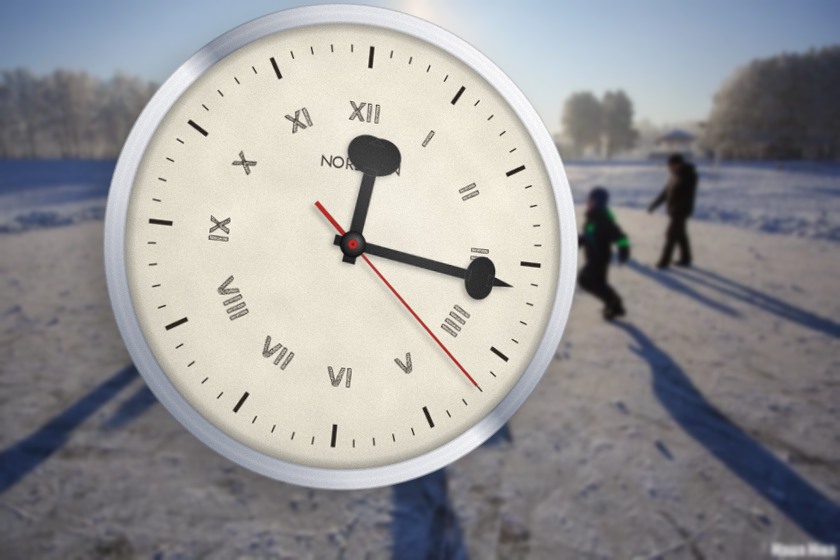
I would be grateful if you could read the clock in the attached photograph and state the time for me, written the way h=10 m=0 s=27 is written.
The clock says h=12 m=16 s=22
